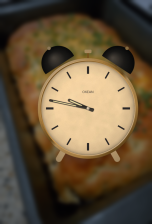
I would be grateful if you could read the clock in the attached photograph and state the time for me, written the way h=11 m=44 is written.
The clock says h=9 m=47
